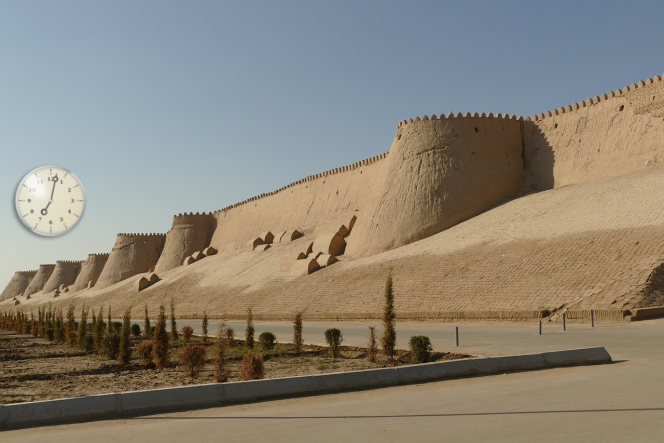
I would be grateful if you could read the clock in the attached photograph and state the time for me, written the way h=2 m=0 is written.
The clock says h=7 m=2
